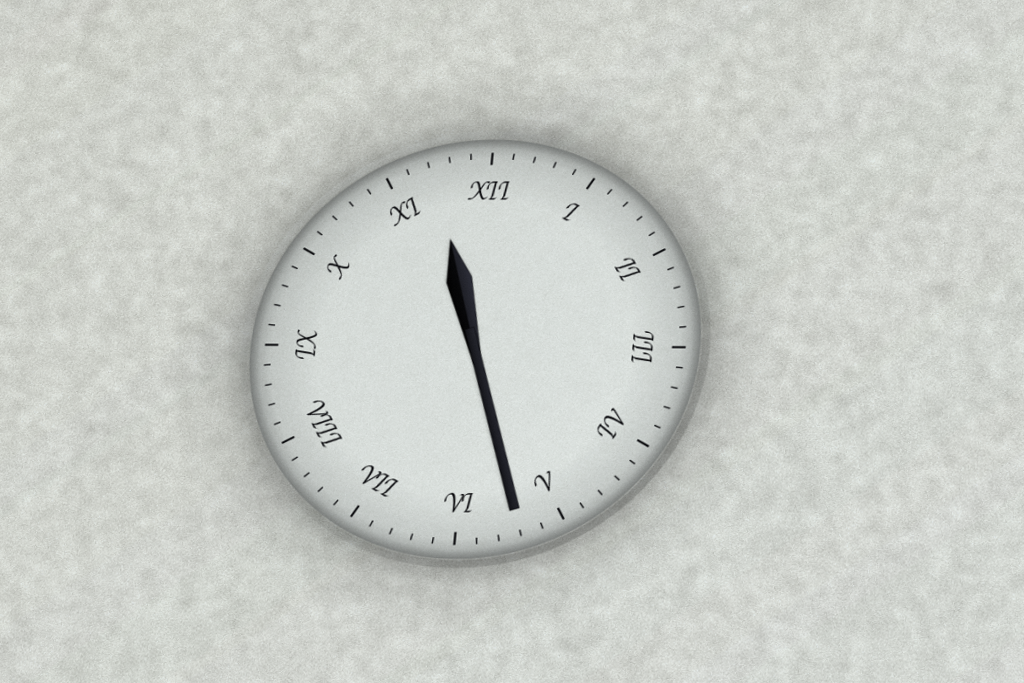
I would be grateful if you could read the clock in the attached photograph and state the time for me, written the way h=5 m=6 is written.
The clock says h=11 m=27
